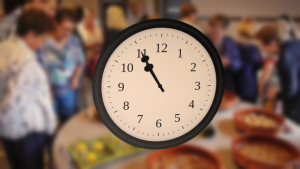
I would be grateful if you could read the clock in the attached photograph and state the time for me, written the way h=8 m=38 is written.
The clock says h=10 m=55
